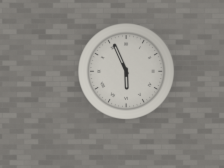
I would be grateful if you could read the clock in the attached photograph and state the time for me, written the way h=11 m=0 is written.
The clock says h=5 m=56
